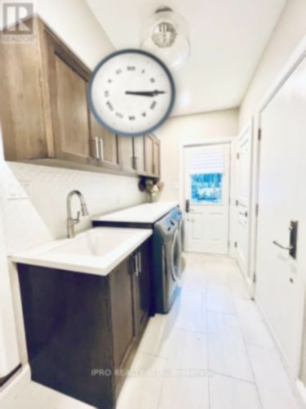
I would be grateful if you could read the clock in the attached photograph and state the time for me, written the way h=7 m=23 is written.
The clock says h=3 m=15
